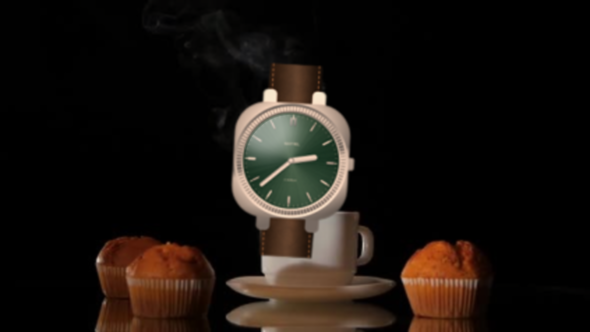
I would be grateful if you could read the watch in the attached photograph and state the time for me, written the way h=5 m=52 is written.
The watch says h=2 m=38
